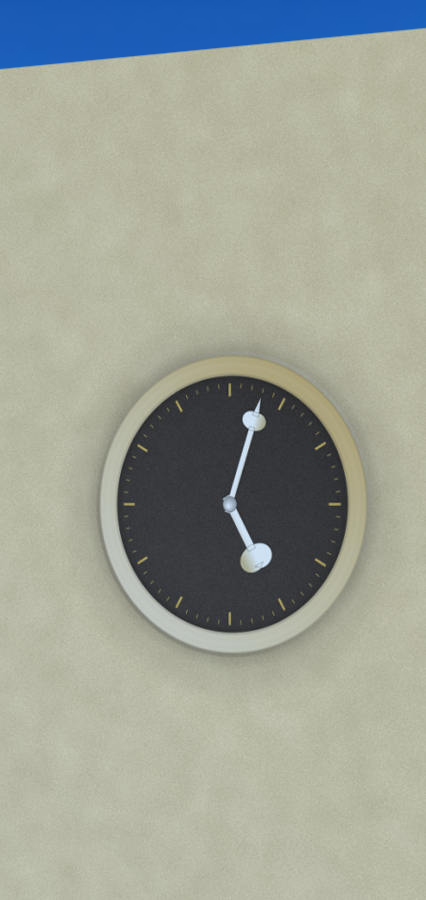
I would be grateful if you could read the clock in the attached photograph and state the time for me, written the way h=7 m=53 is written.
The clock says h=5 m=3
